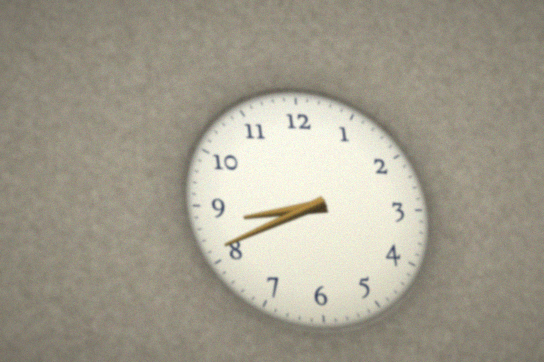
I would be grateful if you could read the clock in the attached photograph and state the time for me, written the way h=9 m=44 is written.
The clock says h=8 m=41
